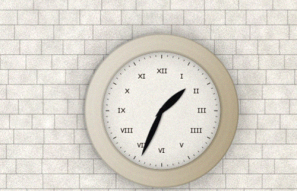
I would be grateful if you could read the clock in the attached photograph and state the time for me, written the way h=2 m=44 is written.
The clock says h=1 m=34
